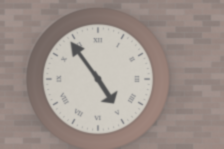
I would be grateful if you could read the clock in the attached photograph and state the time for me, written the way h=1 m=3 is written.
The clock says h=4 m=54
